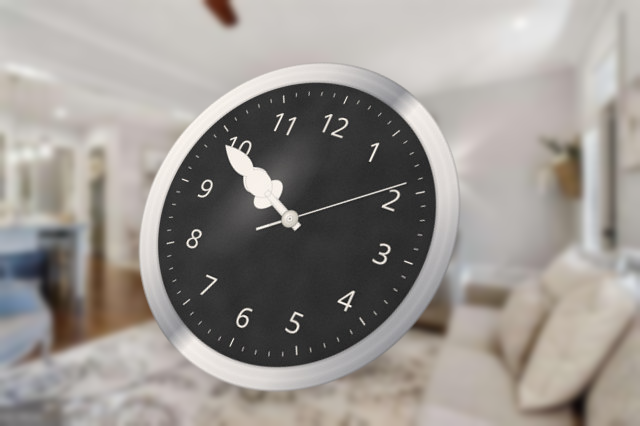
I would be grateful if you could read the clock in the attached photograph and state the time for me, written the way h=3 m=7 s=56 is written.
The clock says h=9 m=49 s=9
